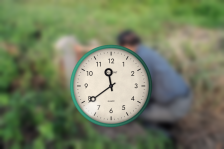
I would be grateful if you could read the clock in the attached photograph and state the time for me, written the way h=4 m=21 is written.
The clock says h=11 m=39
